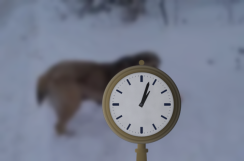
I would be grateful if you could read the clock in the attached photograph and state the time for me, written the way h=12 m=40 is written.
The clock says h=1 m=3
